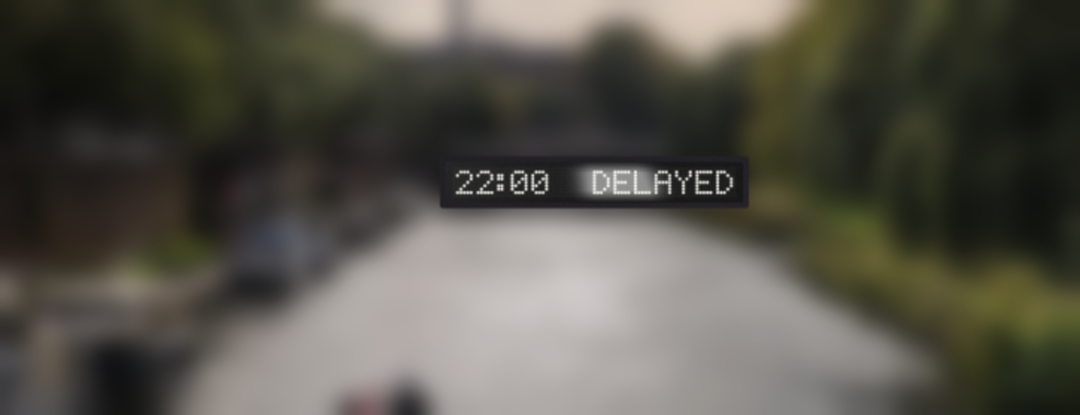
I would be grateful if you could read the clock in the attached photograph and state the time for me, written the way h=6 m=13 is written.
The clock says h=22 m=0
